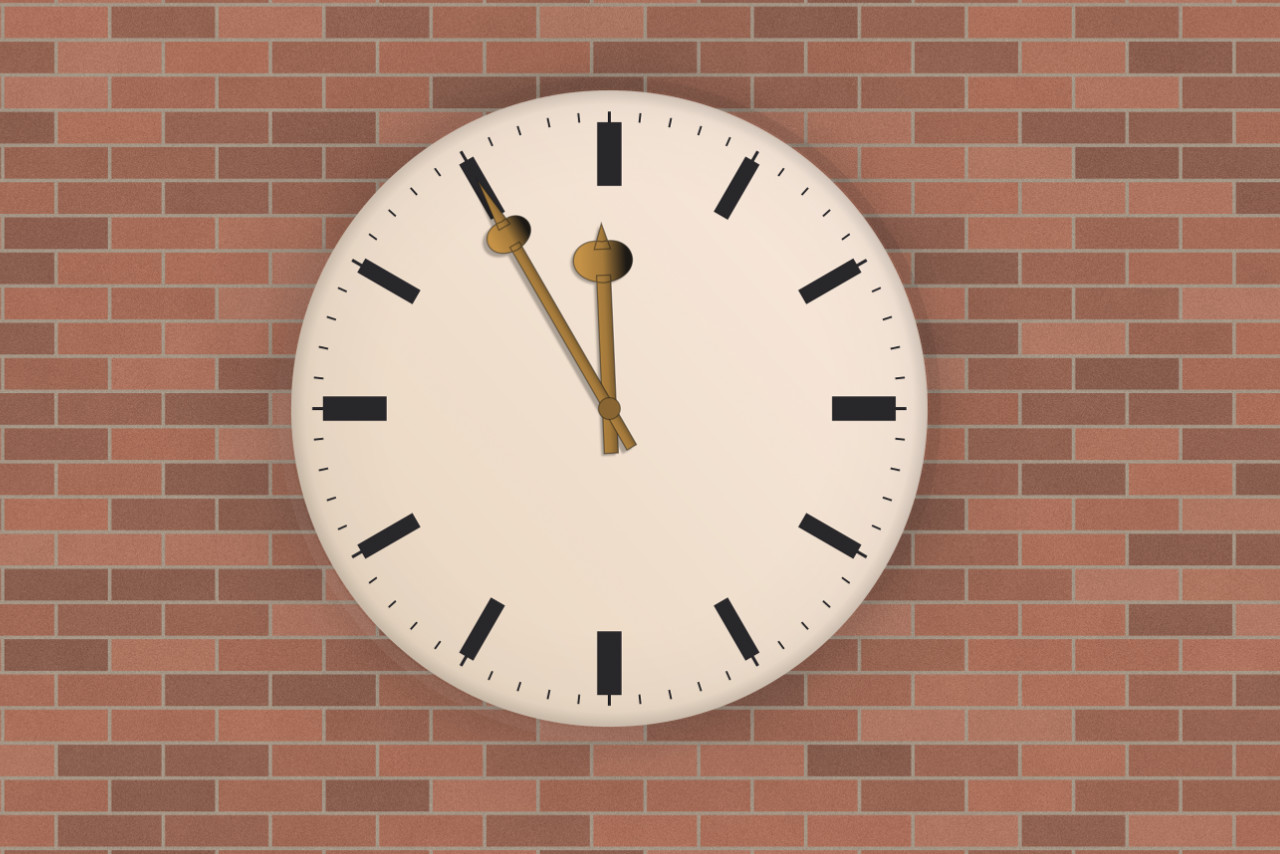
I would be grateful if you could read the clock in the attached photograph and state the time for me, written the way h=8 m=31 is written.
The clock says h=11 m=55
